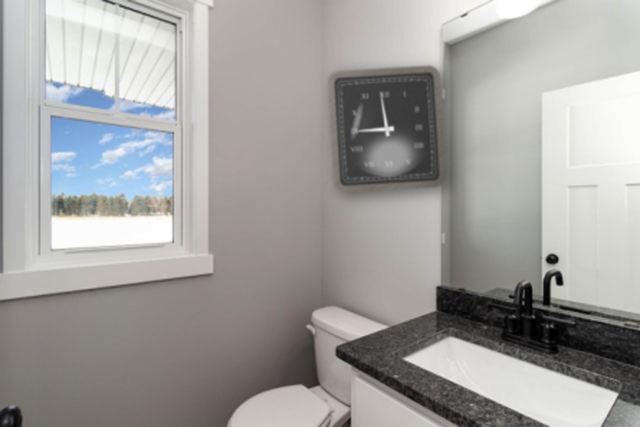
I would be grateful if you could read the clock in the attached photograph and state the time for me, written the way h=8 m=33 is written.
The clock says h=8 m=59
